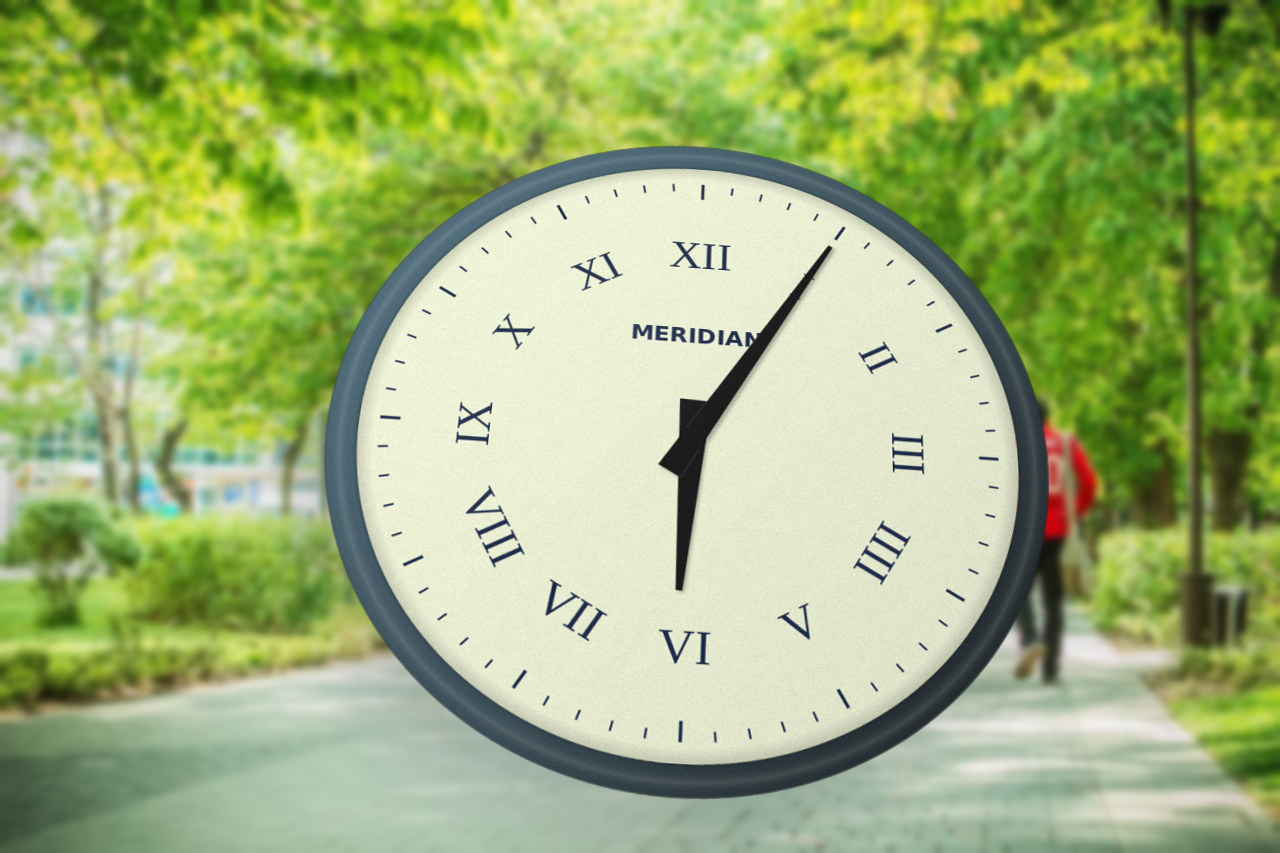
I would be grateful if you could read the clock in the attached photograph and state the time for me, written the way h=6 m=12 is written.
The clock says h=6 m=5
